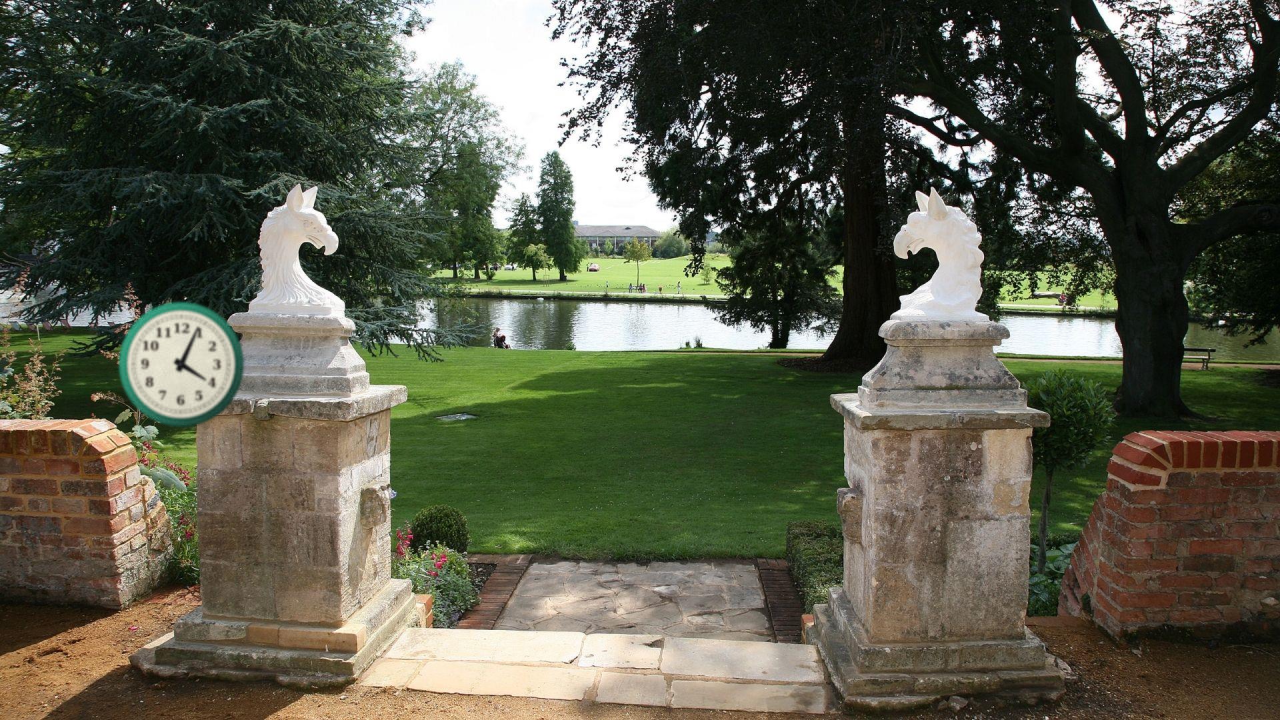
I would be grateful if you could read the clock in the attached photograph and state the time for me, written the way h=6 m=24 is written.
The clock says h=4 m=4
